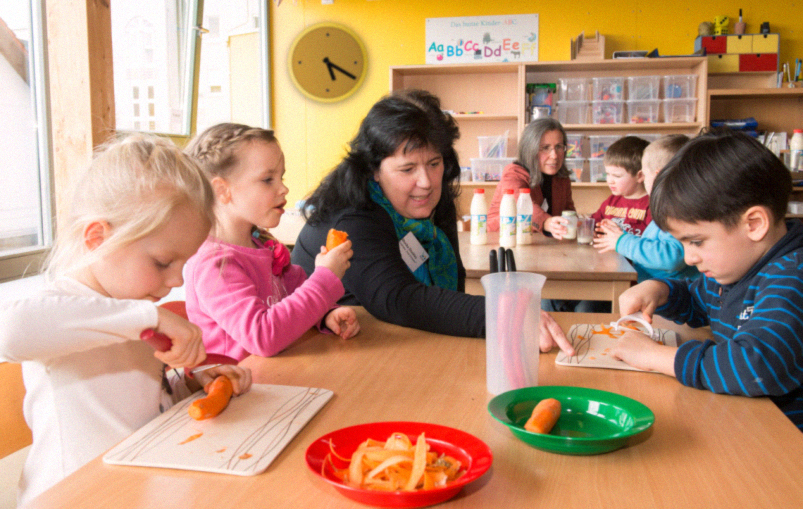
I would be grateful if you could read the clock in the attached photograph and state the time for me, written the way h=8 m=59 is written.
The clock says h=5 m=20
